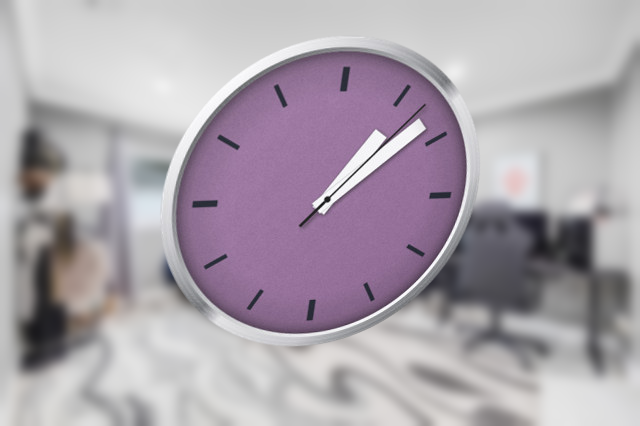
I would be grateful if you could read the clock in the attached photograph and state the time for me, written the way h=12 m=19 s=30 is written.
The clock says h=1 m=8 s=7
